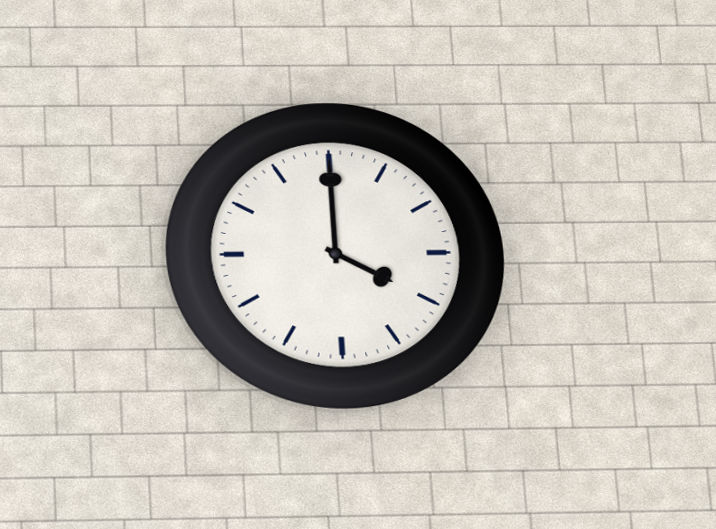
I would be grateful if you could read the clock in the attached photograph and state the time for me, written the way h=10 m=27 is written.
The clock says h=4 m=0
